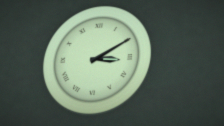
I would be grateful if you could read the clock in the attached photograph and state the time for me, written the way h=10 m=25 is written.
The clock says h=3 m=10
